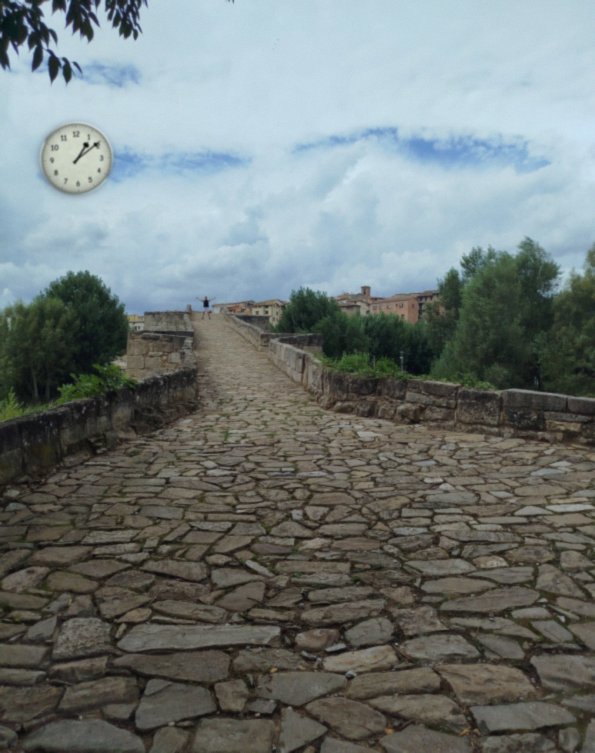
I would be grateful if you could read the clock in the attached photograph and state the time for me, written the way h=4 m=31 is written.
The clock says h=1 m=9
